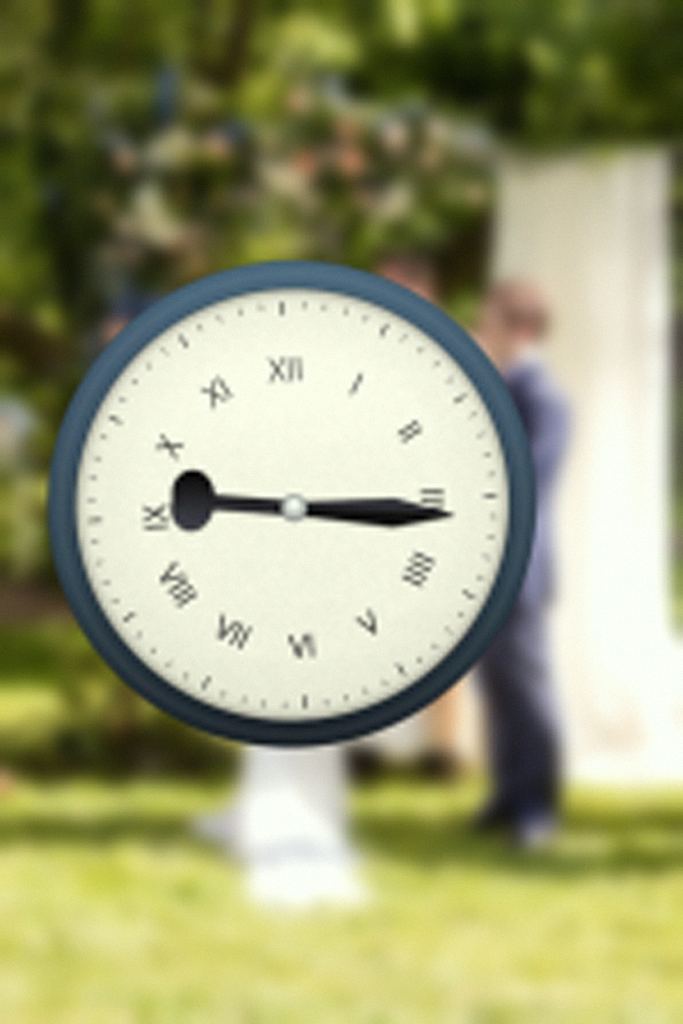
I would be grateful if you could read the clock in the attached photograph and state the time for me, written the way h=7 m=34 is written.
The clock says h=9 m=16
